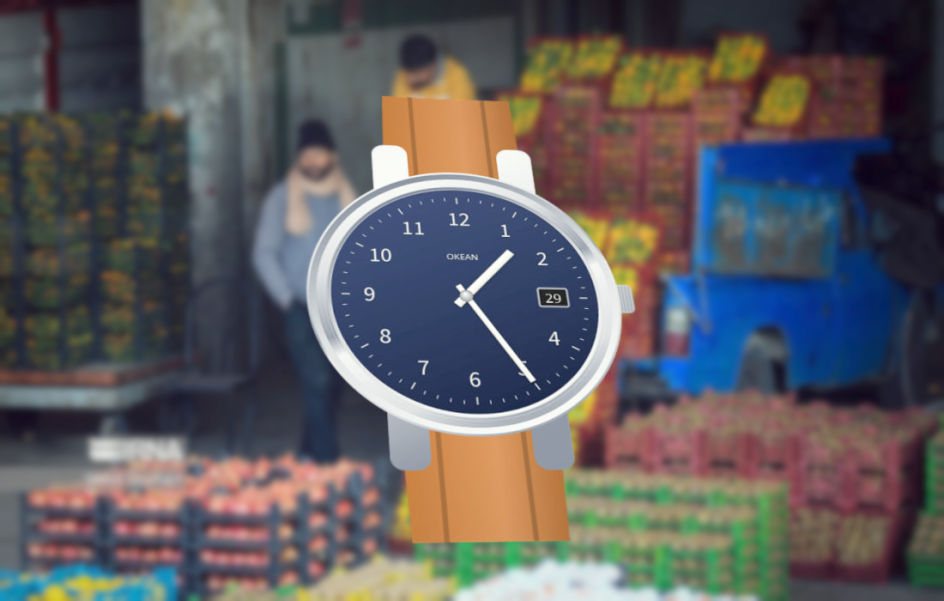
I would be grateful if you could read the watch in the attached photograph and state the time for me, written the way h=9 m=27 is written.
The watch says h=1 m=25
